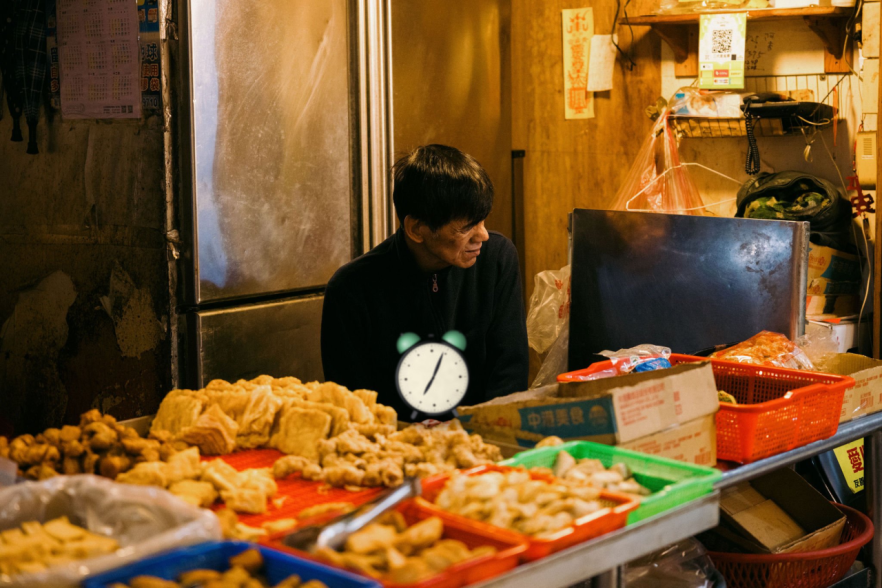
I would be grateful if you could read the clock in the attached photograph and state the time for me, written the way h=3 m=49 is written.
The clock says h=7 m=4
